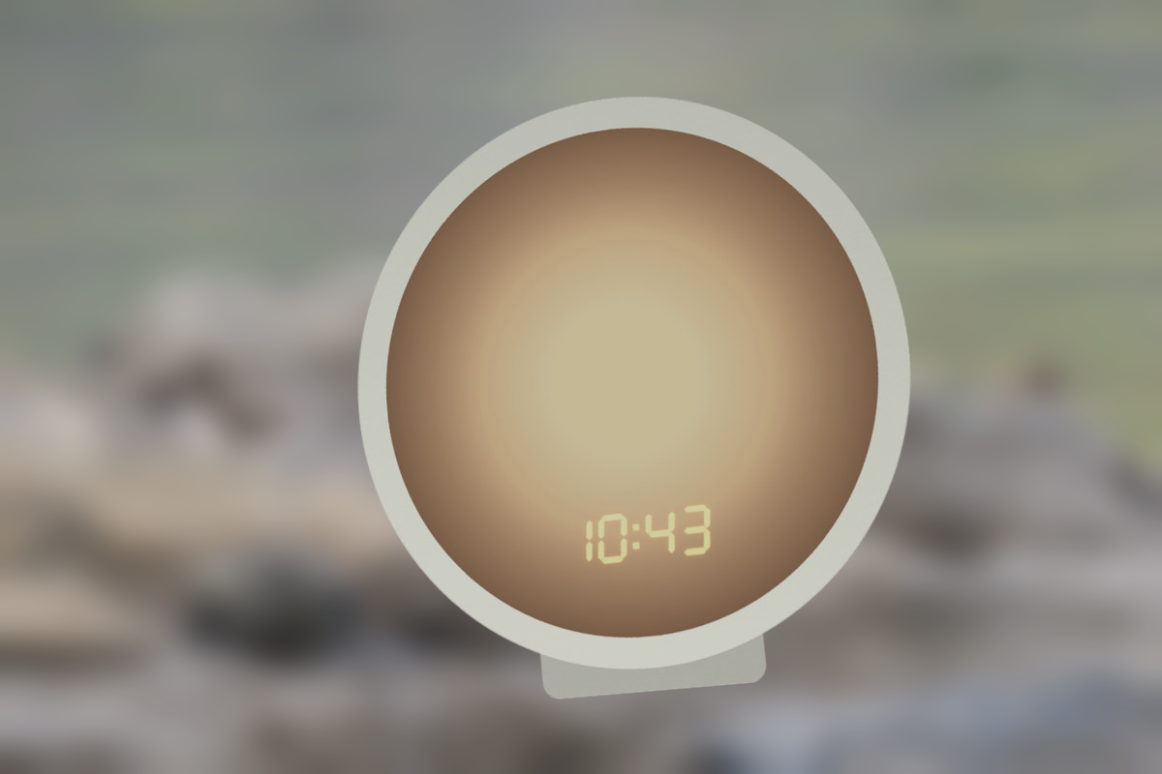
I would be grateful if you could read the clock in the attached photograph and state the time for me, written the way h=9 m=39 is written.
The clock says h=10 m=43
